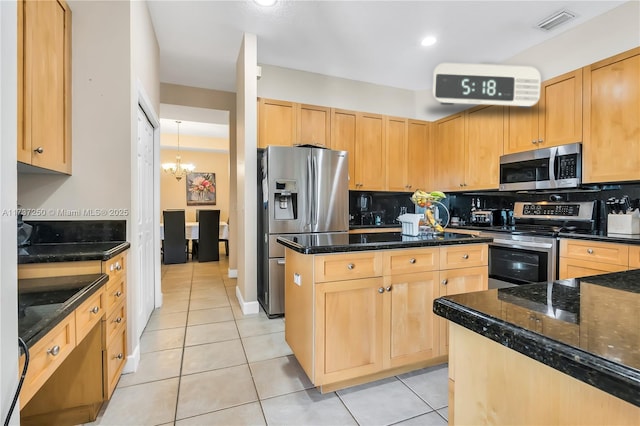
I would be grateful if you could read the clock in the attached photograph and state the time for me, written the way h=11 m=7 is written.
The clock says h=5 m=18
